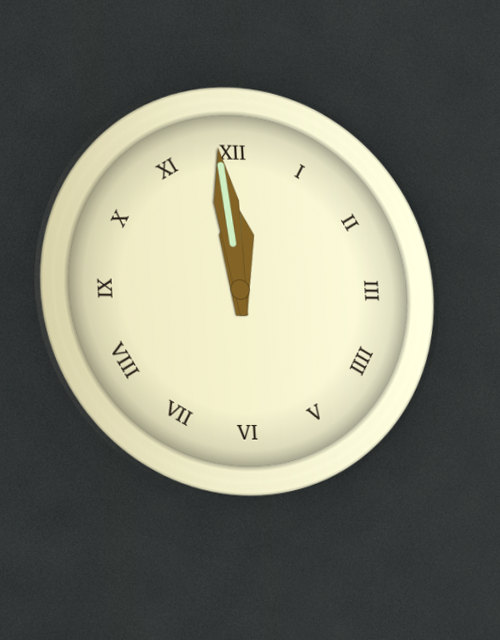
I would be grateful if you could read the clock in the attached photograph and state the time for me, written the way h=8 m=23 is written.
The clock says h=11 m=59
